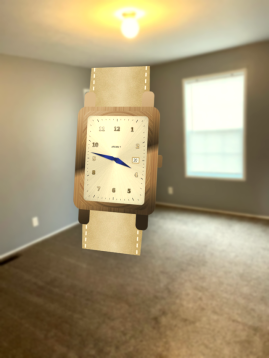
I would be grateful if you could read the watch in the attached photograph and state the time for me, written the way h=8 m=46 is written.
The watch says h=3 m=47
